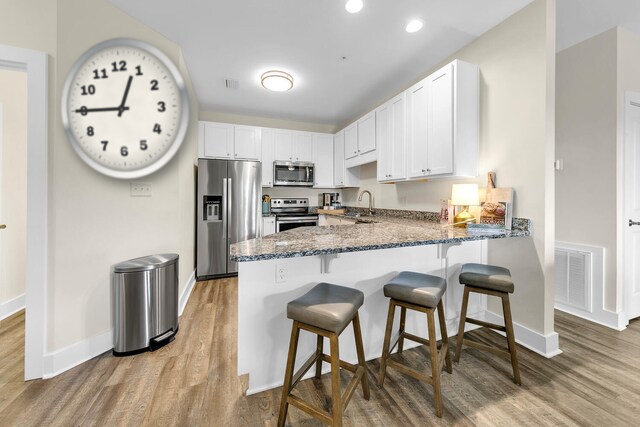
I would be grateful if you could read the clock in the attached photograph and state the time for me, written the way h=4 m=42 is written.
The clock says h=12 m=45
